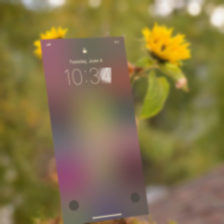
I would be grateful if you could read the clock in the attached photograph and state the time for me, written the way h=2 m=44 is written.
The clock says h=10 m=34
